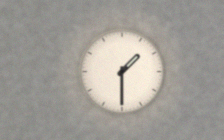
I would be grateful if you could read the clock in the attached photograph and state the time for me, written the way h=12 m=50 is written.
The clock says h=1 m=30
